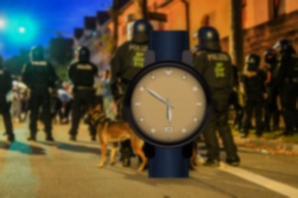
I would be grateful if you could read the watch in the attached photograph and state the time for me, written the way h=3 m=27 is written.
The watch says h=5 m=51
